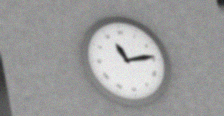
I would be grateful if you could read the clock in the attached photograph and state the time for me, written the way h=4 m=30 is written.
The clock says h=11 m=14
